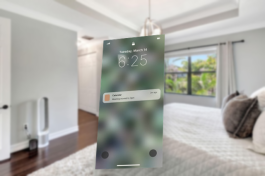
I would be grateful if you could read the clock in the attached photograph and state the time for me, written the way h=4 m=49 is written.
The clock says h=6 m=25
